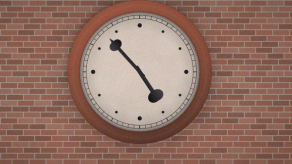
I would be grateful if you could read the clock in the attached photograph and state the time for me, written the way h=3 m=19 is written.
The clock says h=4 m=53
